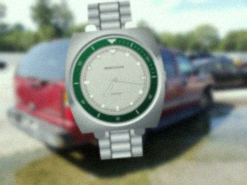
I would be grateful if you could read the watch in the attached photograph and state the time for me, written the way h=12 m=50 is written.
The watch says h=7 m=17
